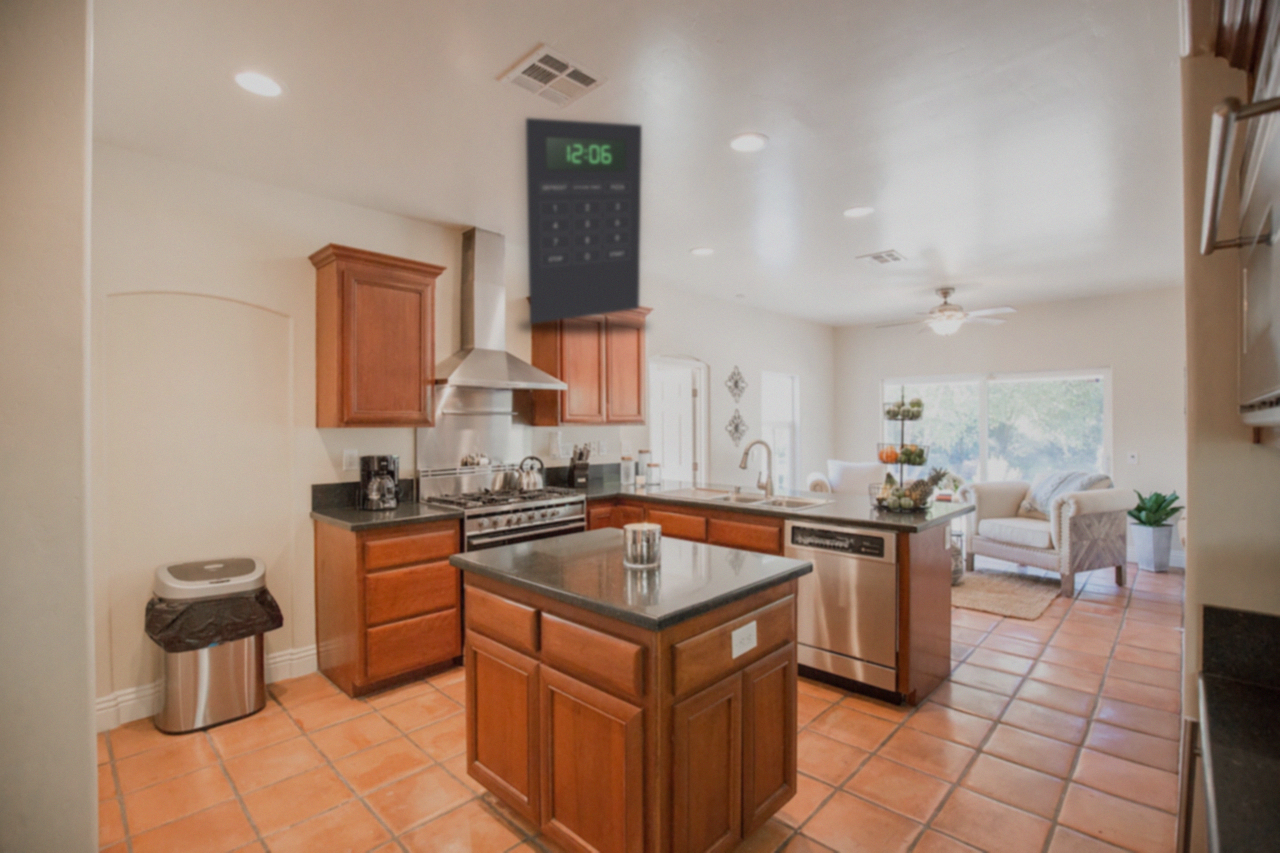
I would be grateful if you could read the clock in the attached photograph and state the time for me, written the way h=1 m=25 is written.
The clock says h=12 m=6
